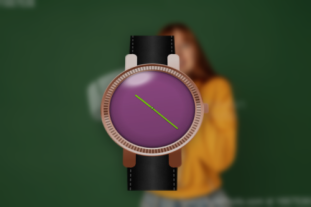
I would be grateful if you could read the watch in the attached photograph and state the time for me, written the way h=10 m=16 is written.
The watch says h=10 m=22
